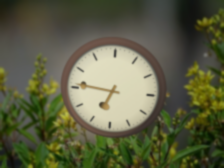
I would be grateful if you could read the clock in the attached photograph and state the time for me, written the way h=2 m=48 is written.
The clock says h=6 m=46
